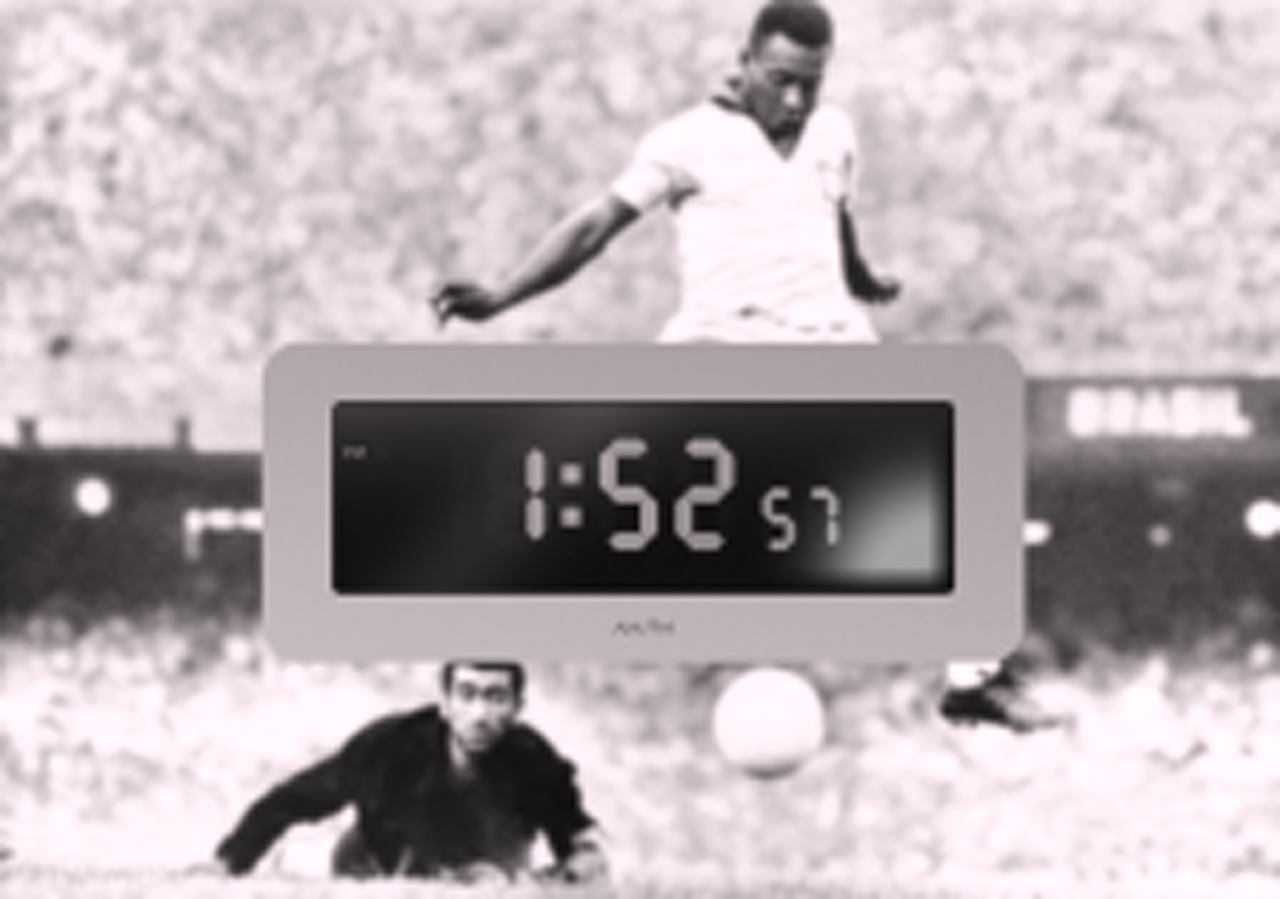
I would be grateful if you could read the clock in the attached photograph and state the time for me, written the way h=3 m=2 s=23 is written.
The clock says h=1 m=52 s=57
